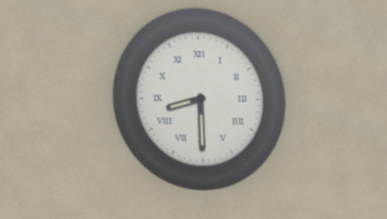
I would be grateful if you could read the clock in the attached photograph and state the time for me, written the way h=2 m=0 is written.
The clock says h=8 m=30
